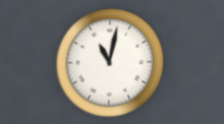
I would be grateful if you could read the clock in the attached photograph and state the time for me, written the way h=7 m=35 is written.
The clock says h=11 m=2
